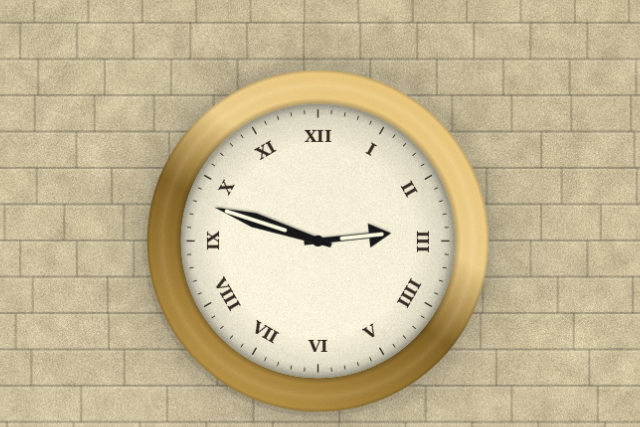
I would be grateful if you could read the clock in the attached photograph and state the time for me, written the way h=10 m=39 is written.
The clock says h=2 m=48
